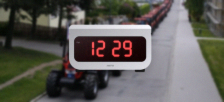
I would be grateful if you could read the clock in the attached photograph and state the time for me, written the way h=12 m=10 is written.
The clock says h=12 m=29
